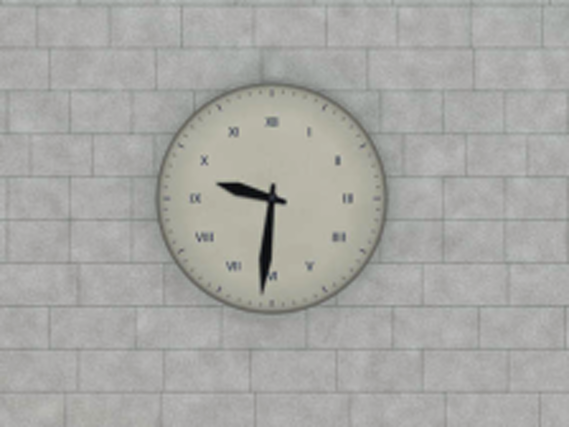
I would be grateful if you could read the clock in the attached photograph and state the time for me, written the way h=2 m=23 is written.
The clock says h=9 m=31
